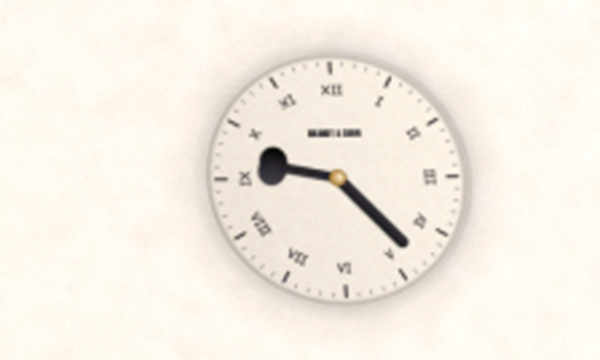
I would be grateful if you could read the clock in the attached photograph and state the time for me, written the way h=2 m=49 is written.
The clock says h=9 m=23
